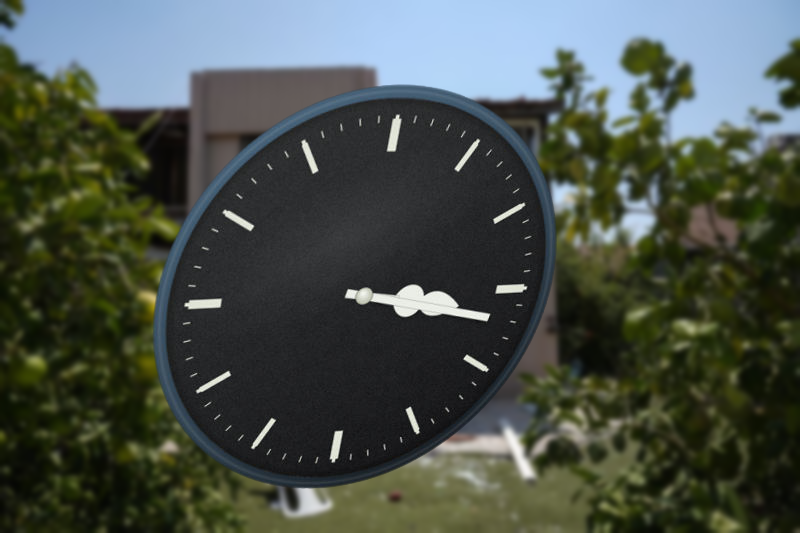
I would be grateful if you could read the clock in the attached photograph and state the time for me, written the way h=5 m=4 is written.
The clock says h=3 m=17
